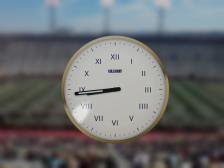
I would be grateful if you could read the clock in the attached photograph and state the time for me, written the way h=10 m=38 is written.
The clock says h=8 m=44
